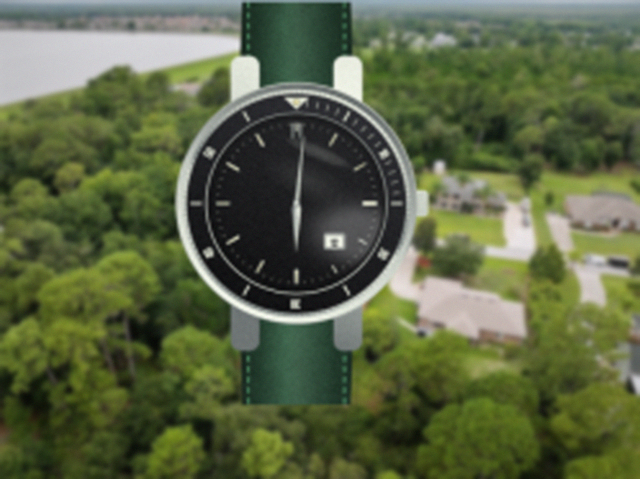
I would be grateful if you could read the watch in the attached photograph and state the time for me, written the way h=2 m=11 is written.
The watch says h=6 m=1
